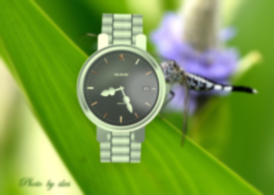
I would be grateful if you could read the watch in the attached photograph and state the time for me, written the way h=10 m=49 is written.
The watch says h=8 m=26
